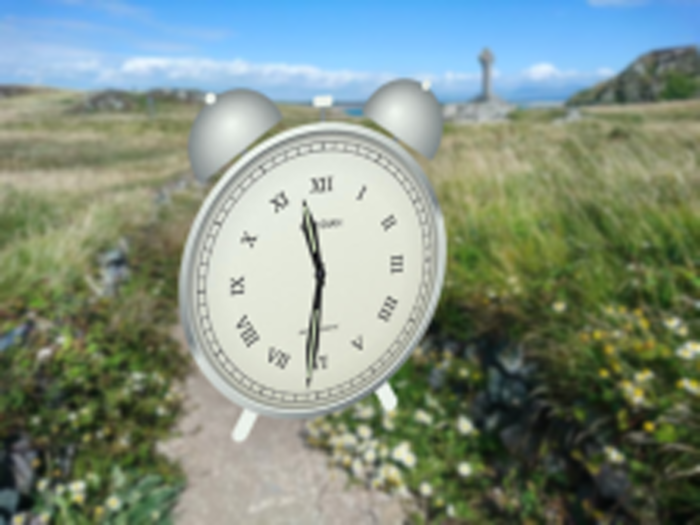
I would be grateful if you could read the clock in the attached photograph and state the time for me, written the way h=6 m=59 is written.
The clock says h=11 m=31
